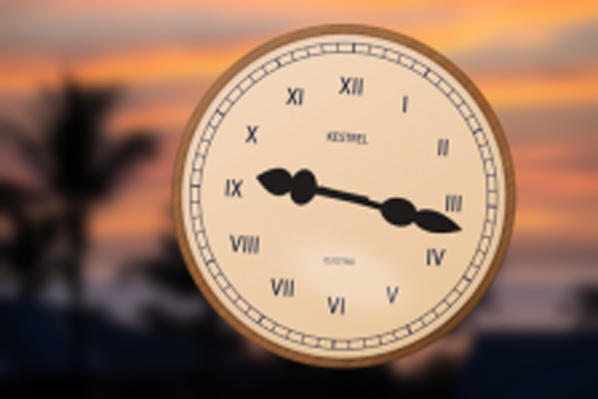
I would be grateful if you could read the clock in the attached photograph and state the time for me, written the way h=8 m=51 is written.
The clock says h=9 m=17
